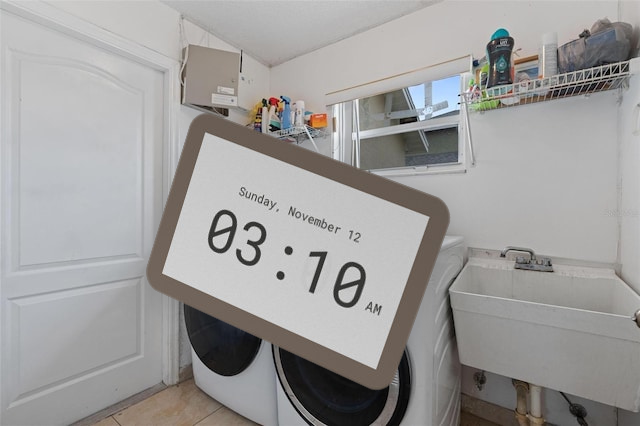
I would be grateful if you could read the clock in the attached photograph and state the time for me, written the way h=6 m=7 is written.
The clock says h=3 m=10
